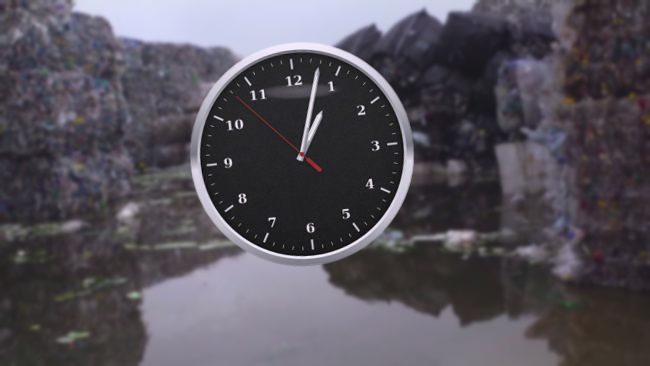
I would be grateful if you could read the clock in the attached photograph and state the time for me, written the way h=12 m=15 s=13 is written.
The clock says h=1 m=2 s=53
